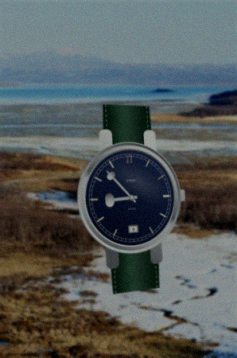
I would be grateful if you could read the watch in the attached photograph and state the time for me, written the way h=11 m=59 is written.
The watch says h=8 m=53
